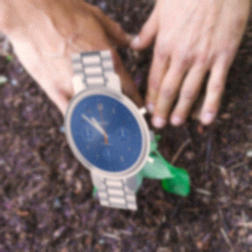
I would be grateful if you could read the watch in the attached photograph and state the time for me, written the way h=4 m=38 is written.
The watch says h=10 m=52
